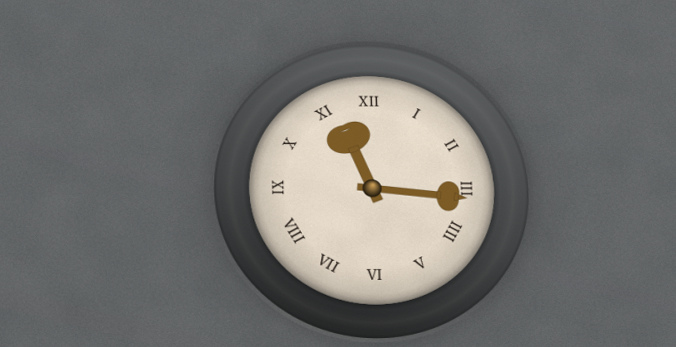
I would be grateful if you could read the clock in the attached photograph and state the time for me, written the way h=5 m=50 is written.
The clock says h=11 m=16
